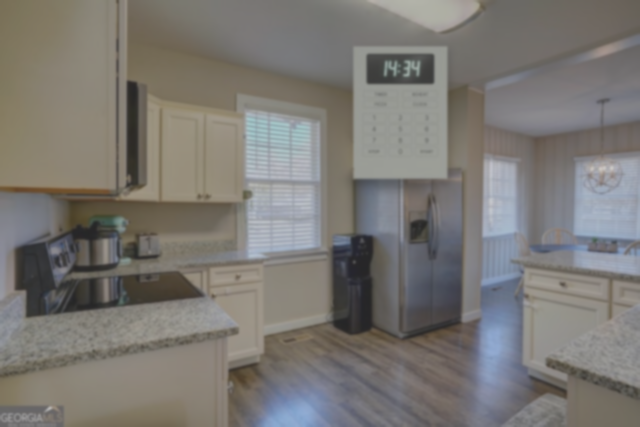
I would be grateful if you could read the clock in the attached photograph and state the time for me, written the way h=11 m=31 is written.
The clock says h=14 m=34
